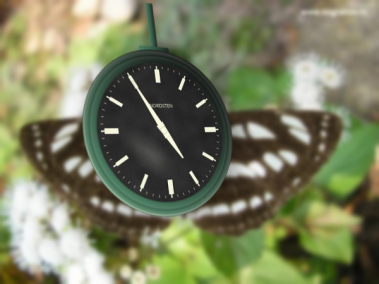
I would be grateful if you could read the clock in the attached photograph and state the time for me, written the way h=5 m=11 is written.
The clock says h=4 m=55
